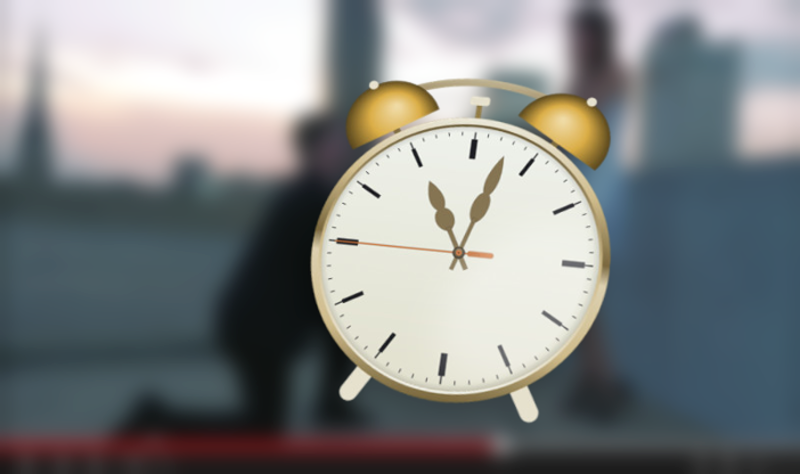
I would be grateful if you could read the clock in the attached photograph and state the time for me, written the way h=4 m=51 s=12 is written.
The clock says h=11 m=2 s=45
